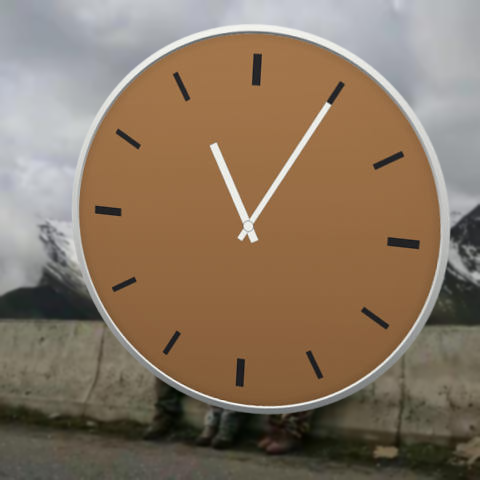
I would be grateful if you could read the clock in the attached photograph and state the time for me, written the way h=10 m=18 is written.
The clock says h=11 m=5
